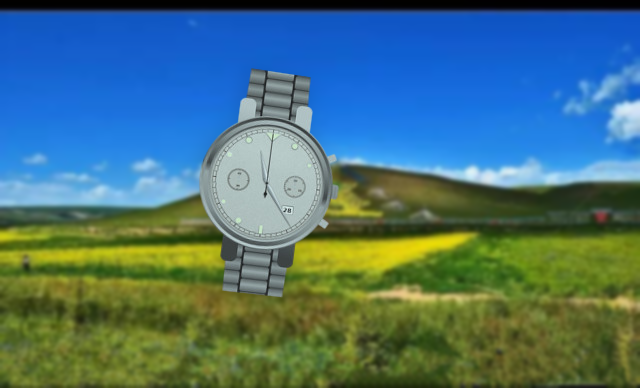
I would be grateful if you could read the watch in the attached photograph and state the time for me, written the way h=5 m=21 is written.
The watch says h=11 m=24
